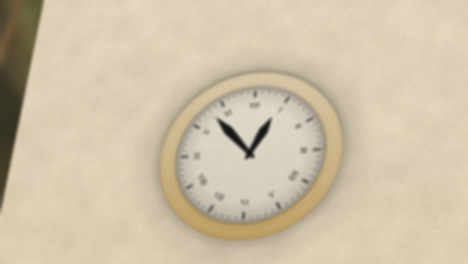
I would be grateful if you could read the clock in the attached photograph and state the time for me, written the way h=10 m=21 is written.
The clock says h=12 m=53
